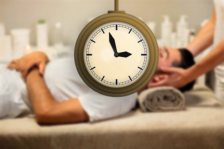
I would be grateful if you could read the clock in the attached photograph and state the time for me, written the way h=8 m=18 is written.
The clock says h=2 m=57
